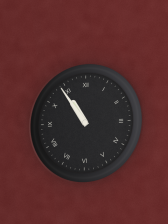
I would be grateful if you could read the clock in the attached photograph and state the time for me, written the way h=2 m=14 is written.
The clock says h=10 m=54
